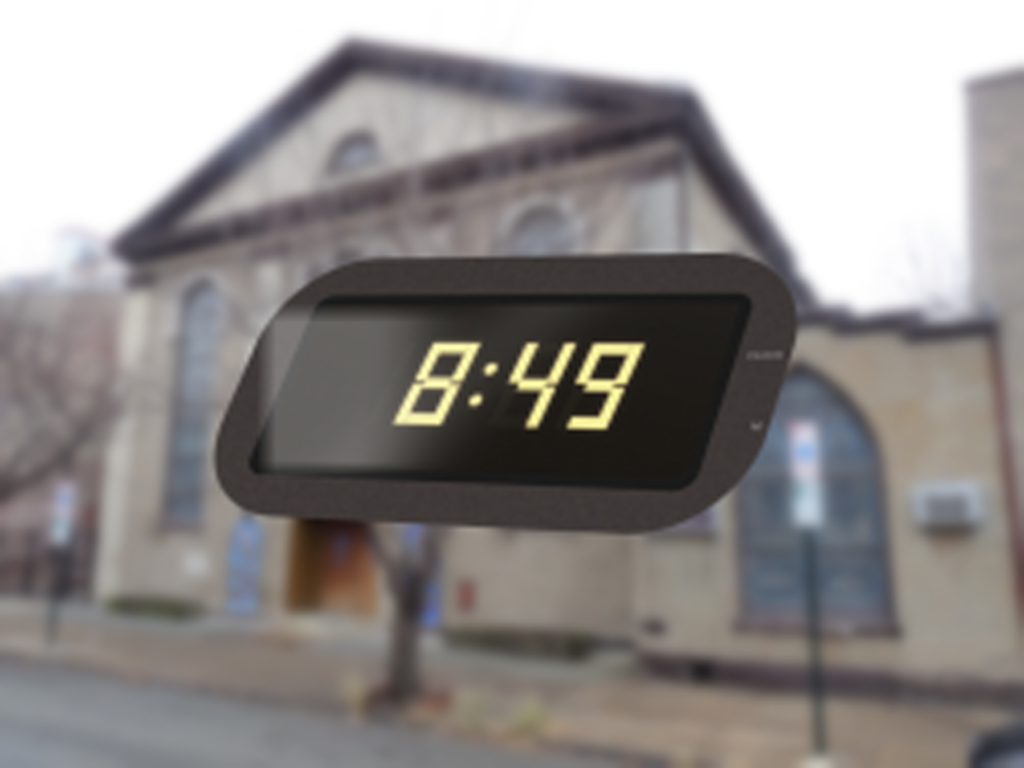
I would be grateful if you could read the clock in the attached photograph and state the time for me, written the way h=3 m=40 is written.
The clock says h=8 m=49
